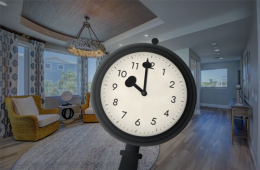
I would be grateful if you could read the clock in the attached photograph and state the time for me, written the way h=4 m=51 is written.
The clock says h=9 m=59
